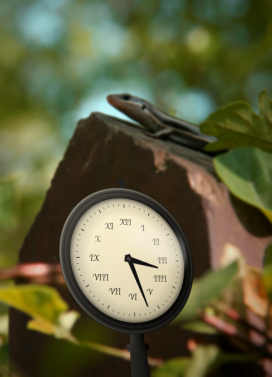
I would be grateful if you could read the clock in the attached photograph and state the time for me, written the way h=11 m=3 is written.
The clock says h=3 m=27
